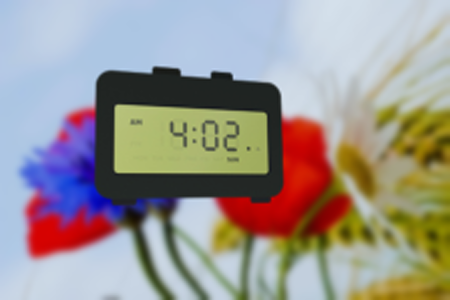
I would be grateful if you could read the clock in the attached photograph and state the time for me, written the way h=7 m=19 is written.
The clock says h=4 m=2
